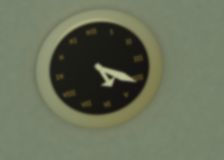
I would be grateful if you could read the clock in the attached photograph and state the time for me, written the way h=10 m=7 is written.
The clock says h=5 m=21
